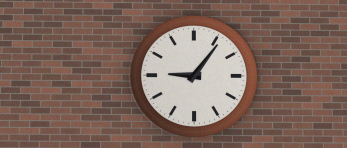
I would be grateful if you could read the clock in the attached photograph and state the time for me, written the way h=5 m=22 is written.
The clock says h=9 m=6
